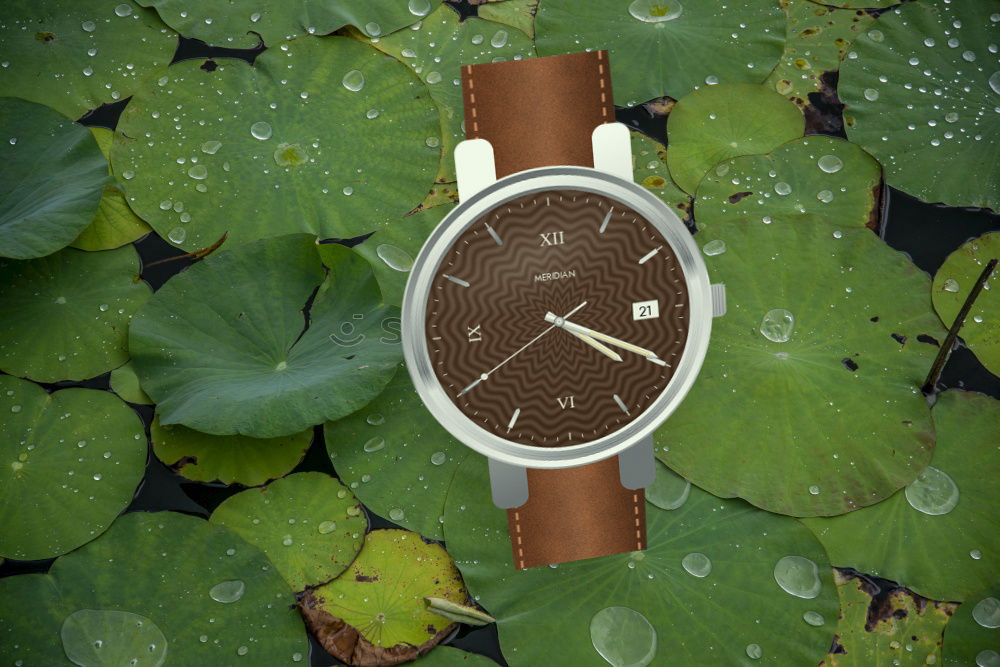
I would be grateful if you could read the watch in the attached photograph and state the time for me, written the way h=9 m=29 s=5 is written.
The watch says h=4 m=19 s=40
